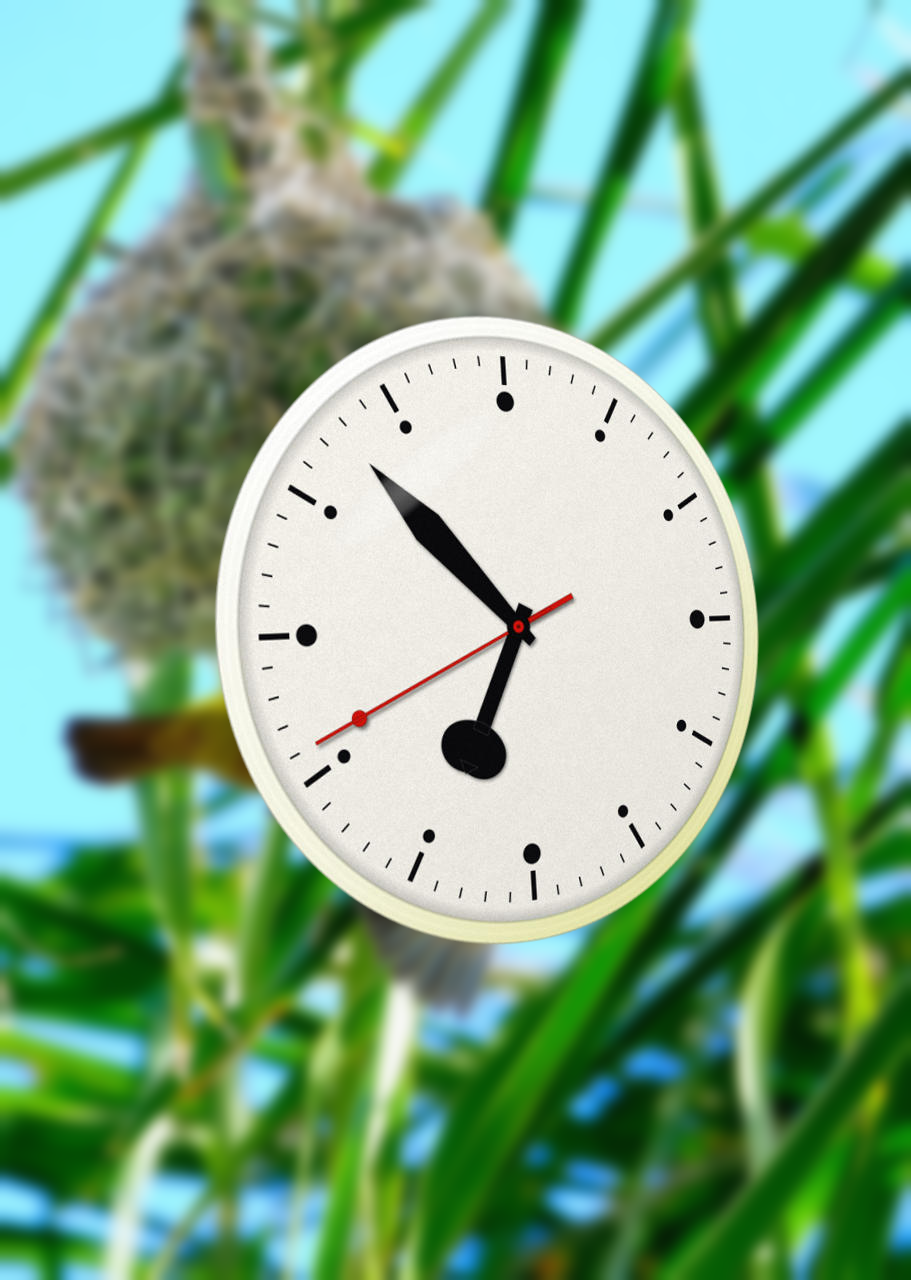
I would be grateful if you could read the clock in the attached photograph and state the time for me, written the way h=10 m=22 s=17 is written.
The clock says h=6 m=52 s=41
